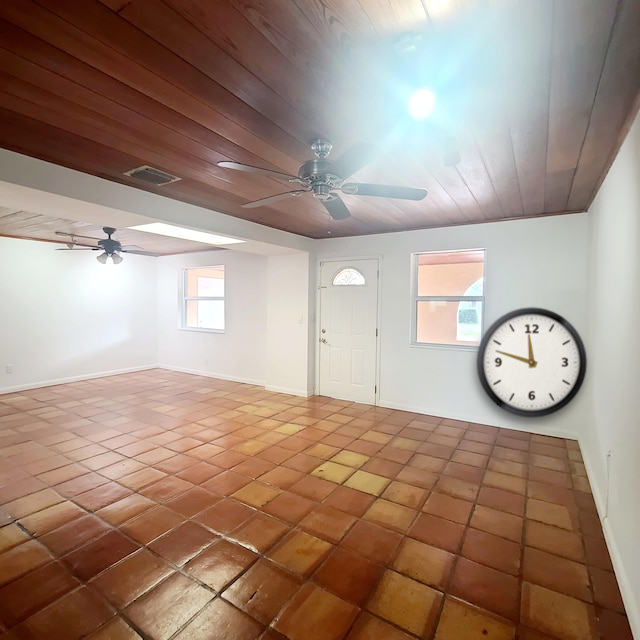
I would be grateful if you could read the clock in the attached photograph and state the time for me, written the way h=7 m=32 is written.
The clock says h=11 m=48
